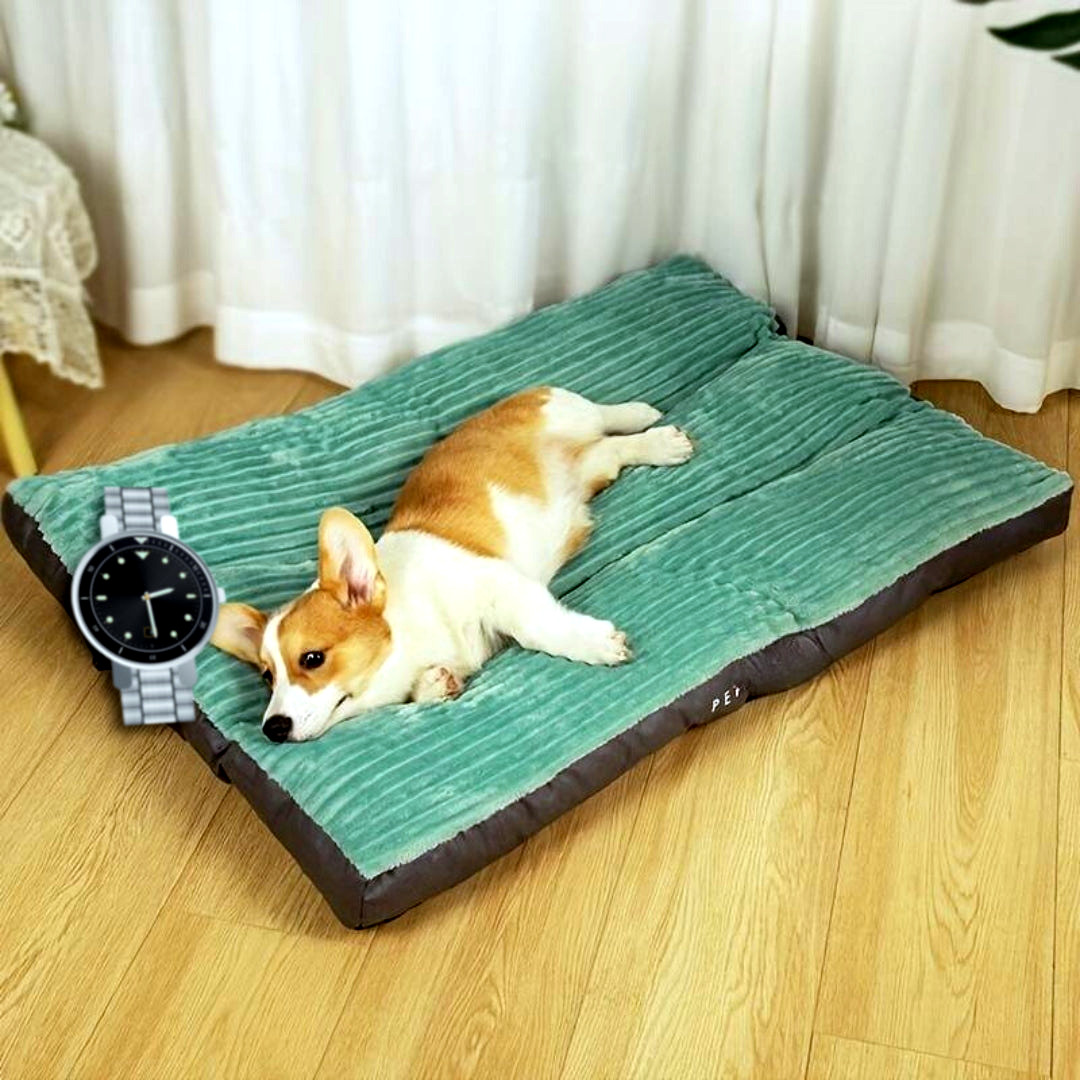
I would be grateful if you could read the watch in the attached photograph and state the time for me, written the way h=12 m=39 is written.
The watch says h=2 m=29
